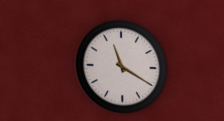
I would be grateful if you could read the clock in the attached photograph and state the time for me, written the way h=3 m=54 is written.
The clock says h=11 m=20
